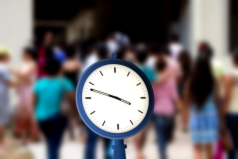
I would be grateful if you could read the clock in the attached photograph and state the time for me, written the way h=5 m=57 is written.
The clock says h=3 m=48
